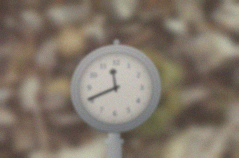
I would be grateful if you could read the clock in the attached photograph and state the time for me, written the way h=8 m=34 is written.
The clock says h=11 m=41
